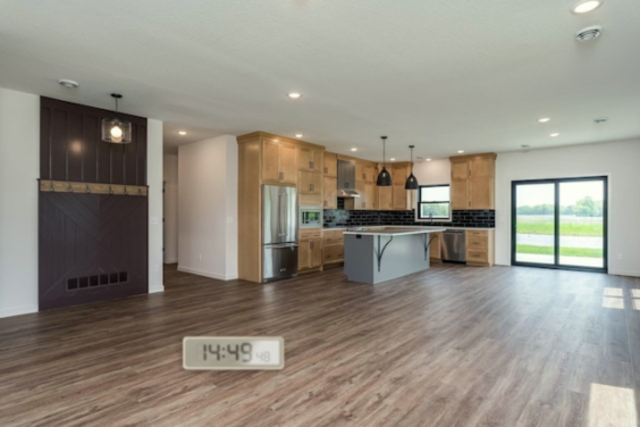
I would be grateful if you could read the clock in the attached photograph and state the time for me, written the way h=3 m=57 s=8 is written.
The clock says h=14 m=49 s=48
